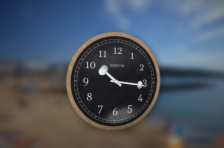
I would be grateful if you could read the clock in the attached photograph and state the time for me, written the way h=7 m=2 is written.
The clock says h=10 m=16
